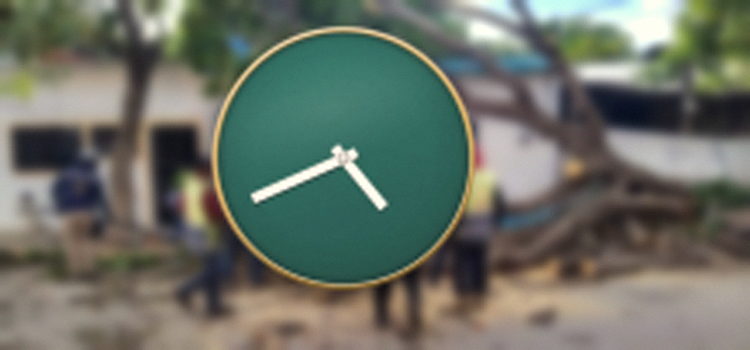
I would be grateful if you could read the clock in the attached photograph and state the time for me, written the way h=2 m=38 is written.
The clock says h=4 m=41
